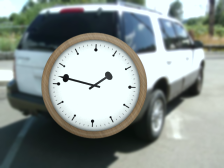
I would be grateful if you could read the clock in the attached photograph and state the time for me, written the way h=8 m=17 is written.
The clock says h=1 m=47
